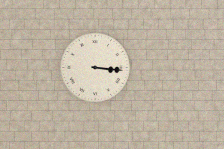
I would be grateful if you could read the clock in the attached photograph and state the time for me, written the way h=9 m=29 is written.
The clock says h=3 m=16
